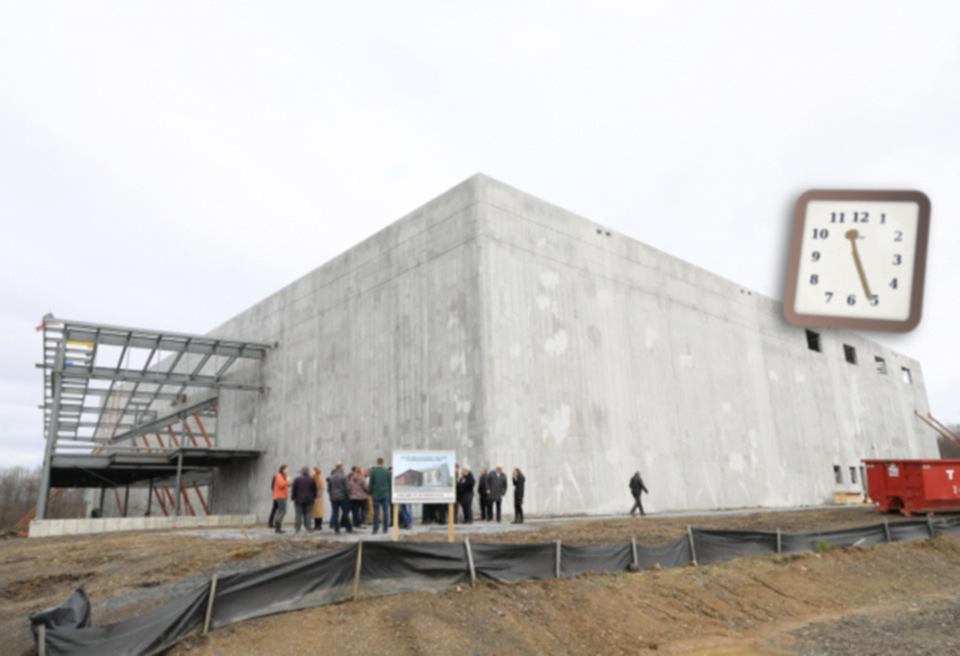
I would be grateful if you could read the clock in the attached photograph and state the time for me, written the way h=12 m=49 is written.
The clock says h=11 m=26
